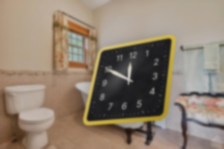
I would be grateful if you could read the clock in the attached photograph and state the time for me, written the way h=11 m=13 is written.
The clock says h=11 m=50
